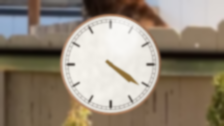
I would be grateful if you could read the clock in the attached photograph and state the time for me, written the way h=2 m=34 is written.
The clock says h=4 m=21
